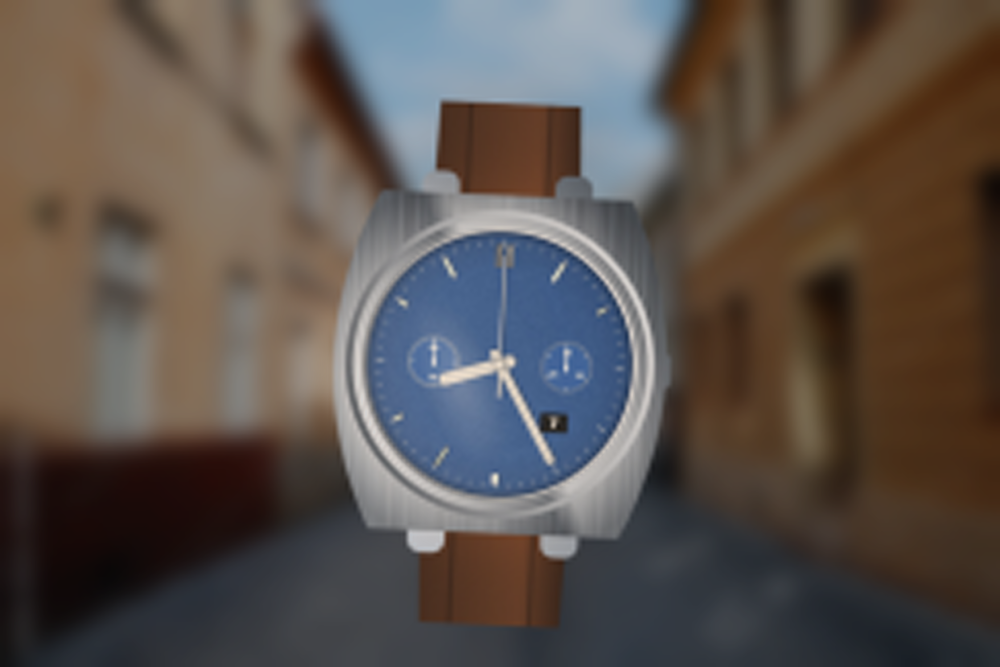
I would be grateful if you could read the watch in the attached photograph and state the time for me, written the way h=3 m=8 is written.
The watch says h=8 m=25
